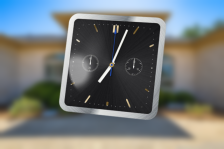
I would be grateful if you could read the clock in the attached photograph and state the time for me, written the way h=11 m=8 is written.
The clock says h=7 m=3
